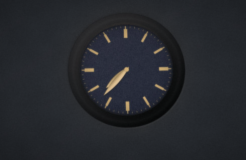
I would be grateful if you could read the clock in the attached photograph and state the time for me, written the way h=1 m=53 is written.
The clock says h=7 m=37
